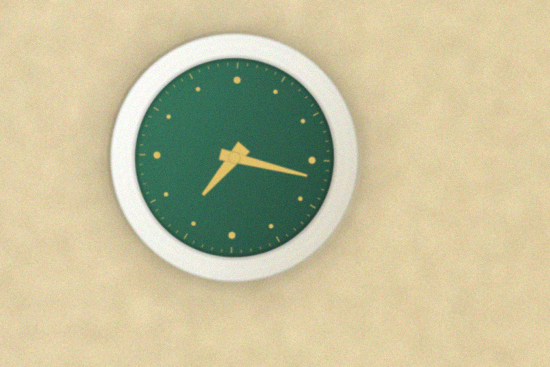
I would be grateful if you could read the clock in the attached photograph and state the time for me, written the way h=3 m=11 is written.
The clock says h=7 m=17
